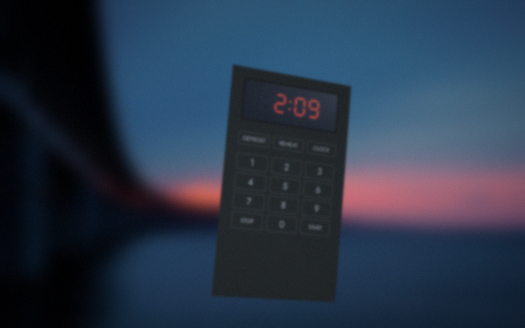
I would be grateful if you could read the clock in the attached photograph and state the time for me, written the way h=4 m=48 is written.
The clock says h=2 m=9
